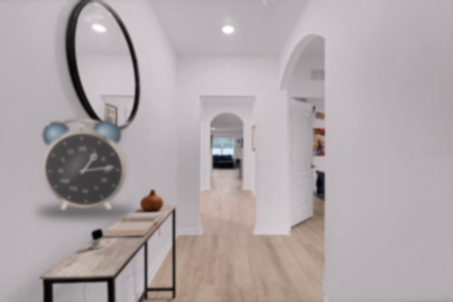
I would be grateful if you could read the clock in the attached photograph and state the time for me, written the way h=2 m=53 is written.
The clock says h=1 m=14
